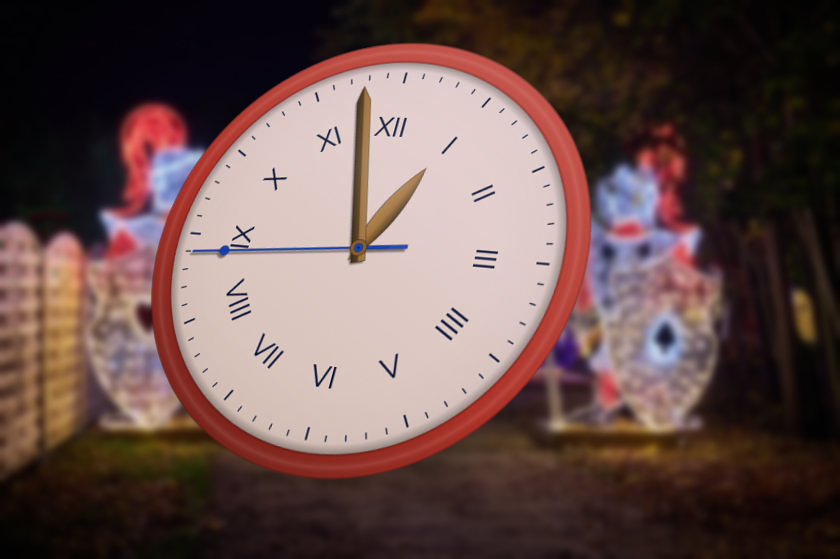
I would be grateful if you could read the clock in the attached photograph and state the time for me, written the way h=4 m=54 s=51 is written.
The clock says h=12 m=57 s=44
